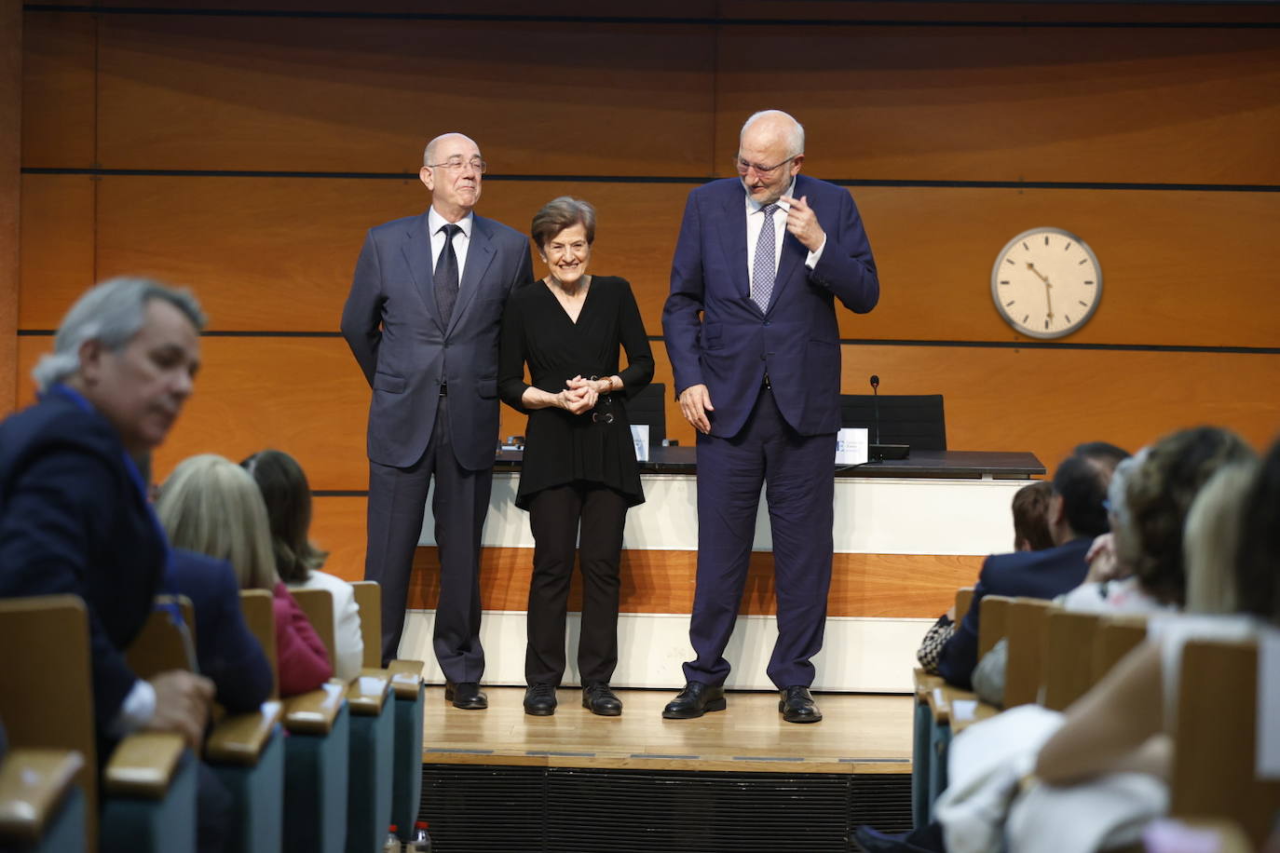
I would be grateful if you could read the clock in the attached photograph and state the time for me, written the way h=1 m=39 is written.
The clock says h=10 m=29
